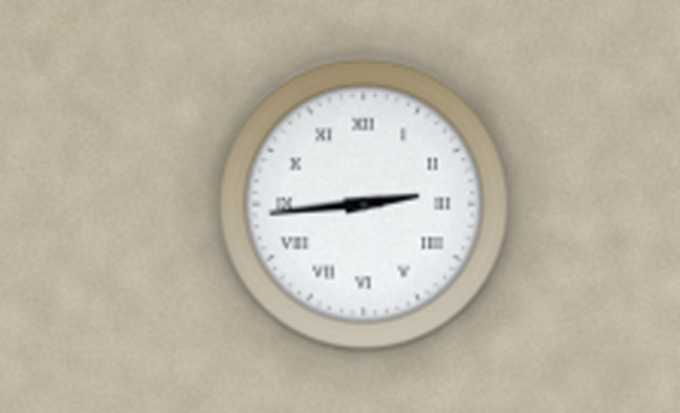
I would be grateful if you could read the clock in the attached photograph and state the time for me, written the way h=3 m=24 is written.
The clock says h=2 m=44
